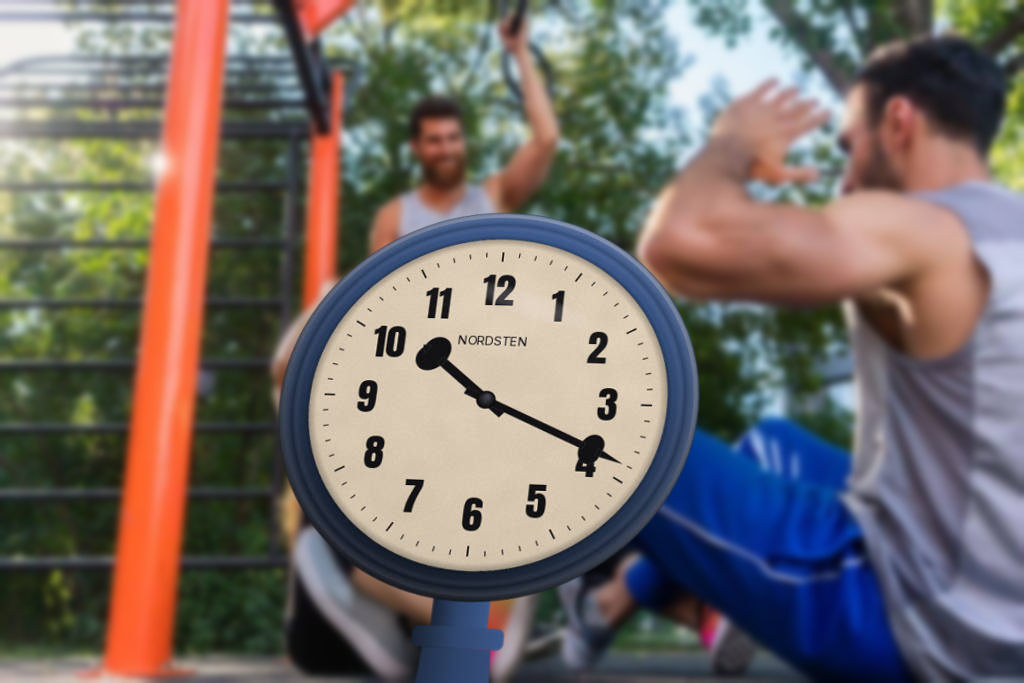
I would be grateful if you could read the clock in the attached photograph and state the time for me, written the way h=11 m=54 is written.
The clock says h=10 m=19
